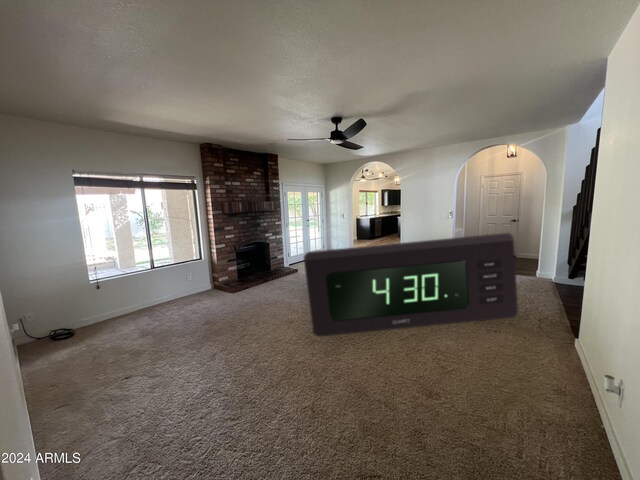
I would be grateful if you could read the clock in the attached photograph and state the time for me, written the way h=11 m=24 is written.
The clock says h=4 m=30
